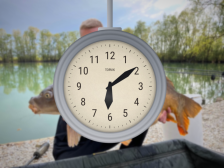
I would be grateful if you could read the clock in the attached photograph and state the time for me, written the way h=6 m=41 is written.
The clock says h=6 m=9
